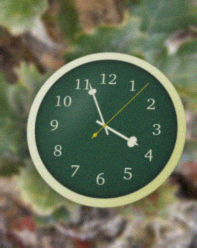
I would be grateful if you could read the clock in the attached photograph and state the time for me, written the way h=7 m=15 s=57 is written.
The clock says h=3 m=56 s=7
